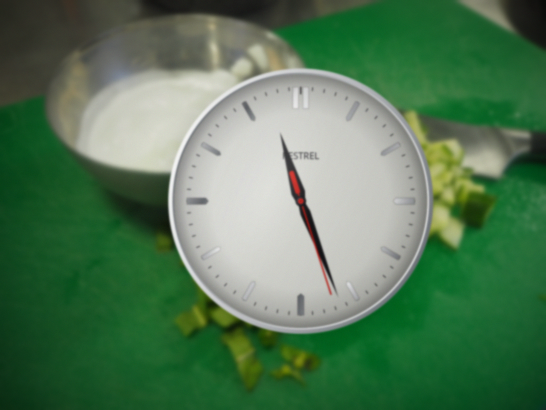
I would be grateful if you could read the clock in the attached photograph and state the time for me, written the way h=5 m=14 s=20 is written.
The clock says h=11 m=26 s=27
